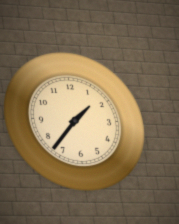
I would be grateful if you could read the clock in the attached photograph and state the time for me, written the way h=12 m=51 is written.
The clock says h=1 m=37
